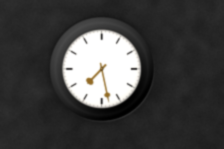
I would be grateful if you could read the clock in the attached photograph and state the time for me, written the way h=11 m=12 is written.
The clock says h=7 m=28
